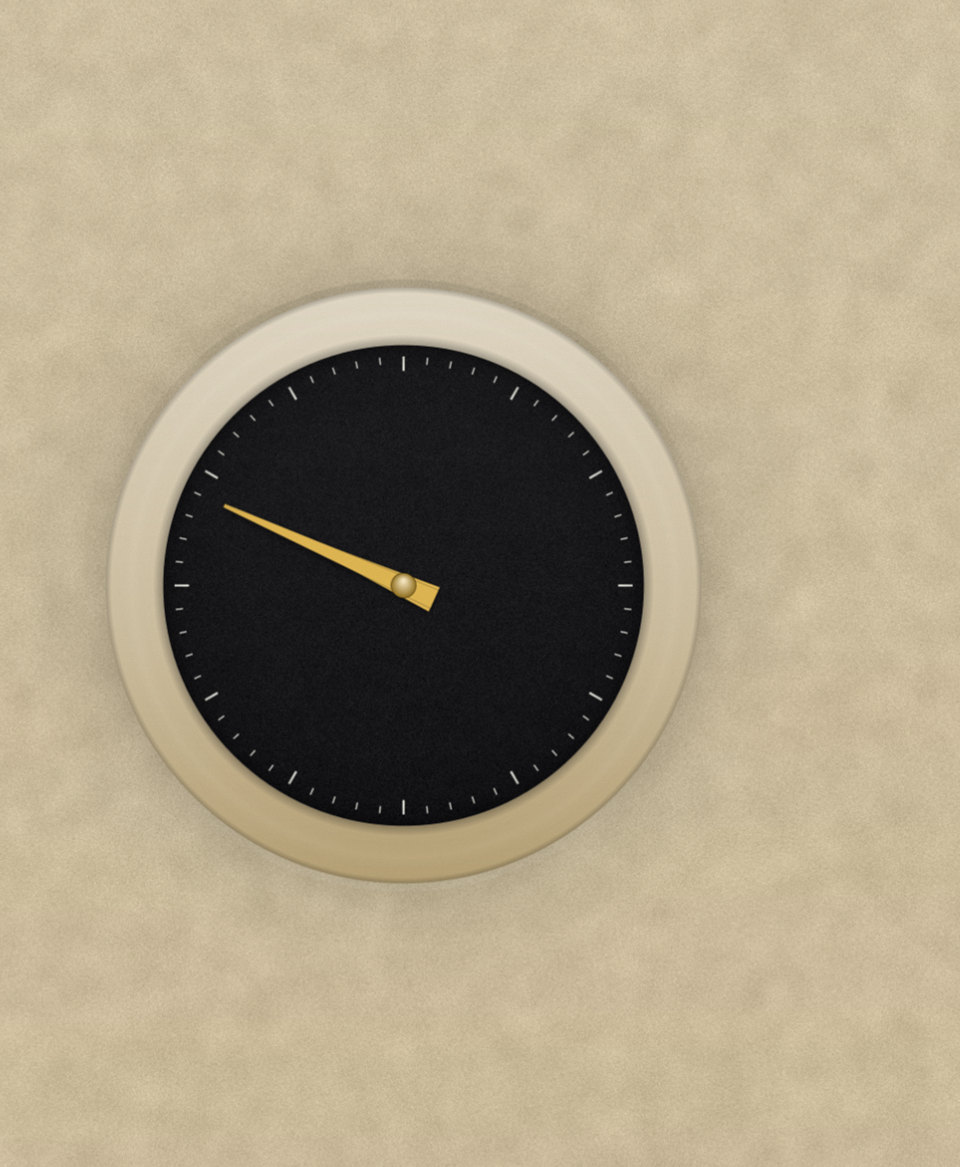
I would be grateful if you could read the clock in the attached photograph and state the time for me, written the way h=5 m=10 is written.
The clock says h=9 m=49
